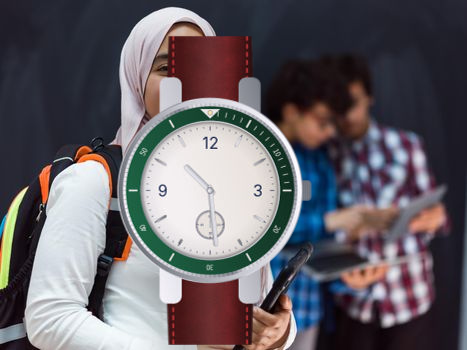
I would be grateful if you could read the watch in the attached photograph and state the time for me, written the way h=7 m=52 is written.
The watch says h=10 m=29
